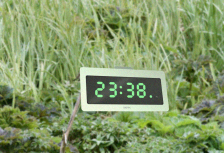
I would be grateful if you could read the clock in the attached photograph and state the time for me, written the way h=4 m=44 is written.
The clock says h=23 m=38
